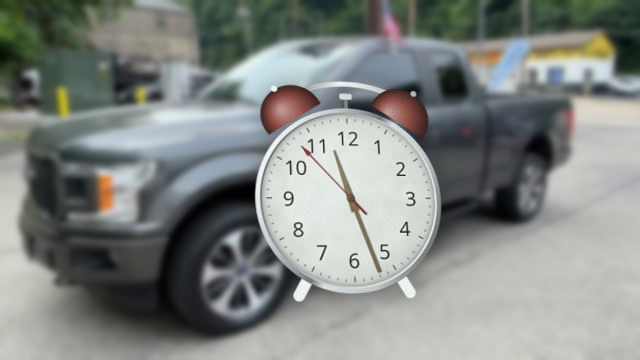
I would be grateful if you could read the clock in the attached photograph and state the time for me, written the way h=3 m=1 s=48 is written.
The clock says h=11 m=26 s=53
